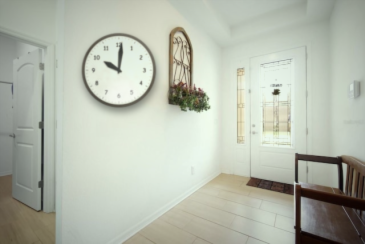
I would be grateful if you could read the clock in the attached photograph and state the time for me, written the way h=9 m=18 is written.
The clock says h=10 m=1
